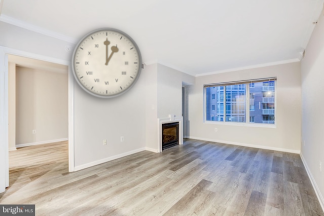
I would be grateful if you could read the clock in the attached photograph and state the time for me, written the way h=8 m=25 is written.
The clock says h=1 m=0
